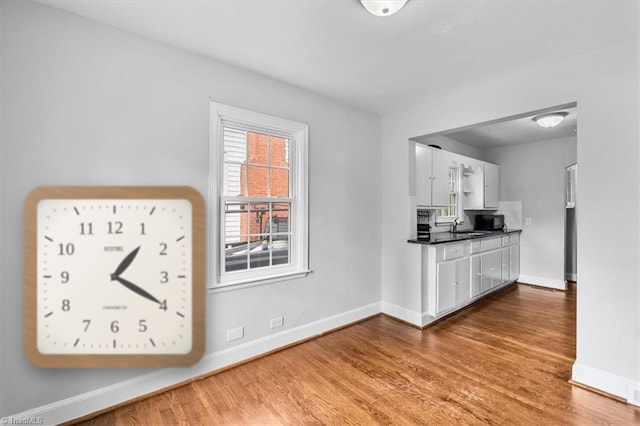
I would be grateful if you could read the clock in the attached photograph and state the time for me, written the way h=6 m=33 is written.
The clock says h=1 m=20
